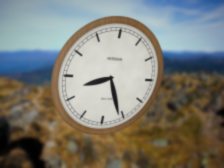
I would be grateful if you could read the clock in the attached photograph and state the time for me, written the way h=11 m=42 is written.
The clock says h=8 m=26
